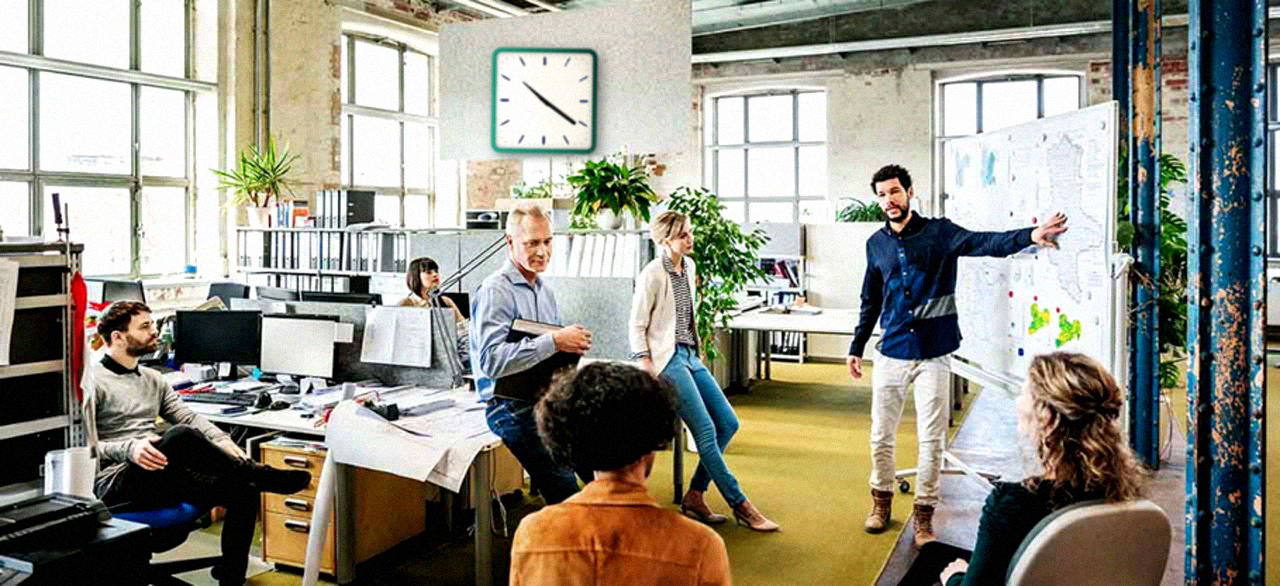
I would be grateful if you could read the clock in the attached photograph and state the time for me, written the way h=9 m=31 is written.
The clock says h=10 m=21
